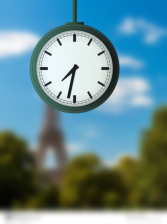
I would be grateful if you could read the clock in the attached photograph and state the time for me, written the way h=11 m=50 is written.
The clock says h=7 m=32
